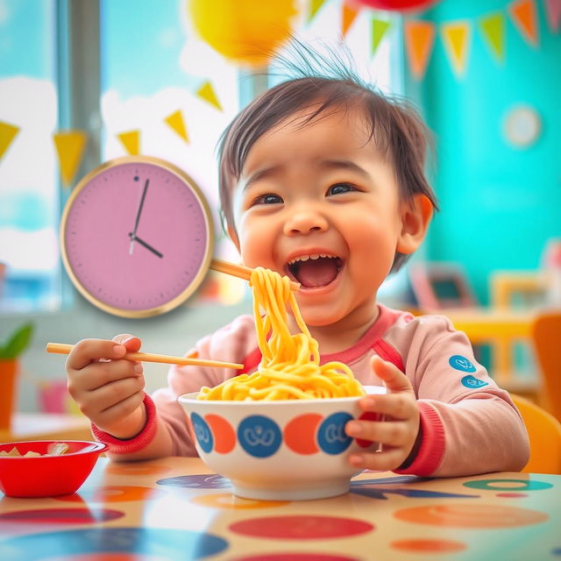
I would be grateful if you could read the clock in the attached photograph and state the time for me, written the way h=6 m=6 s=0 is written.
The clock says h=4 m=2 s=1
